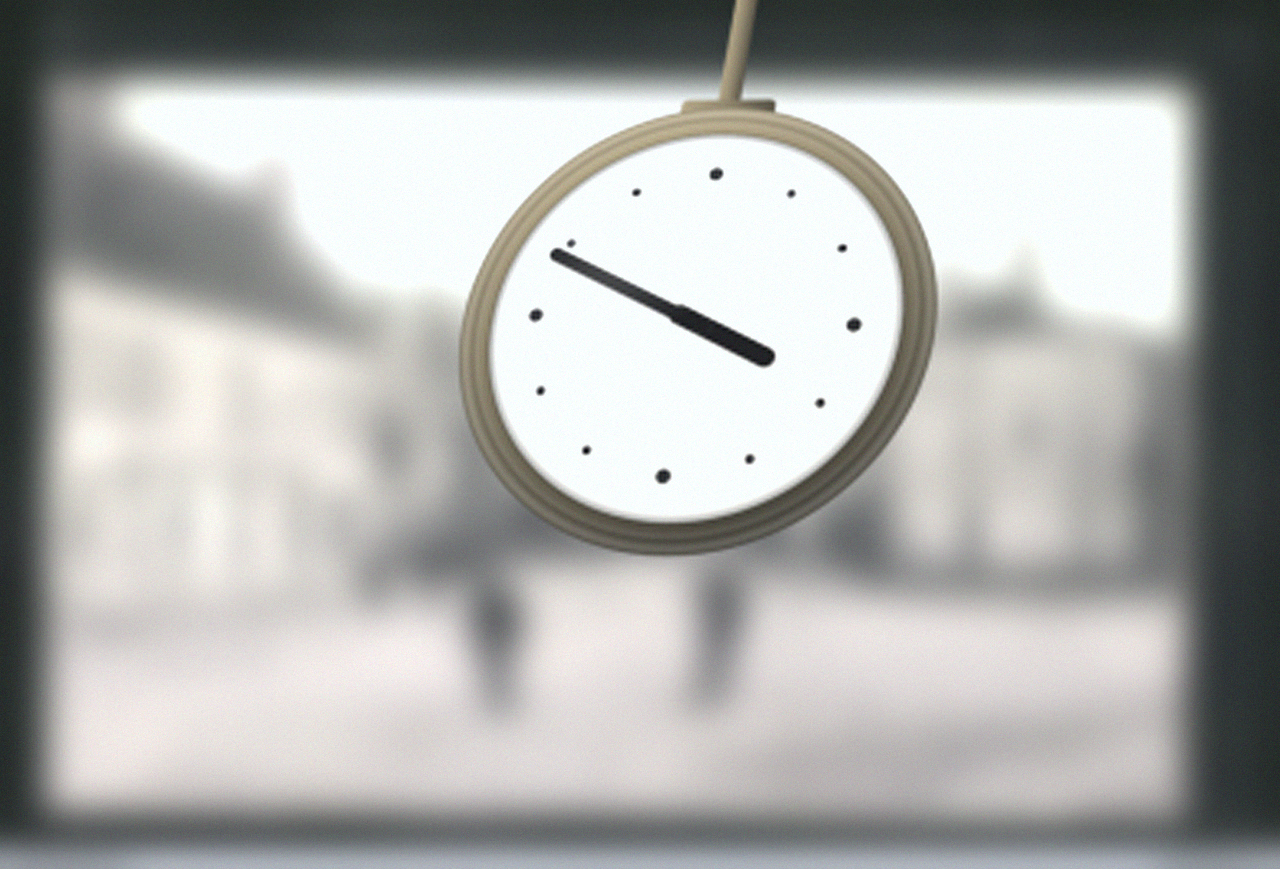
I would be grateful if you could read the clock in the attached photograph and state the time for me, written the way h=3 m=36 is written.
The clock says h=3 m=49
